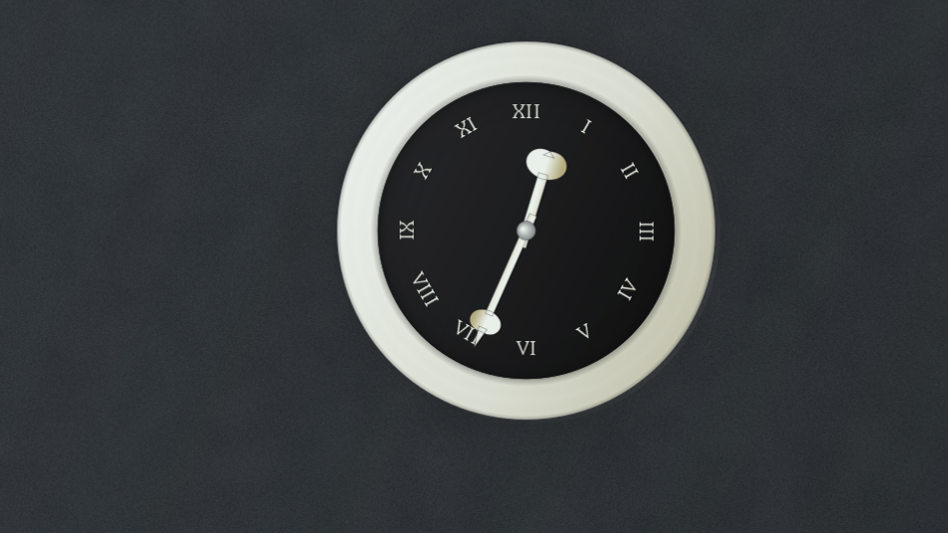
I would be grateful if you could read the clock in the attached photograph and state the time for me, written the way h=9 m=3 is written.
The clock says h=12 m=34
